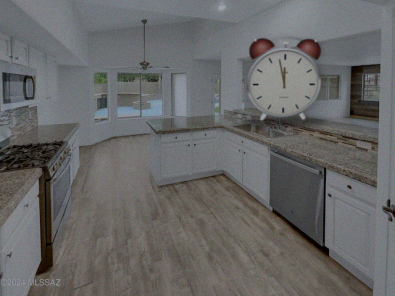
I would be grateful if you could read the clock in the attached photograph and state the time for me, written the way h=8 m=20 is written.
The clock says h=11 m=58
